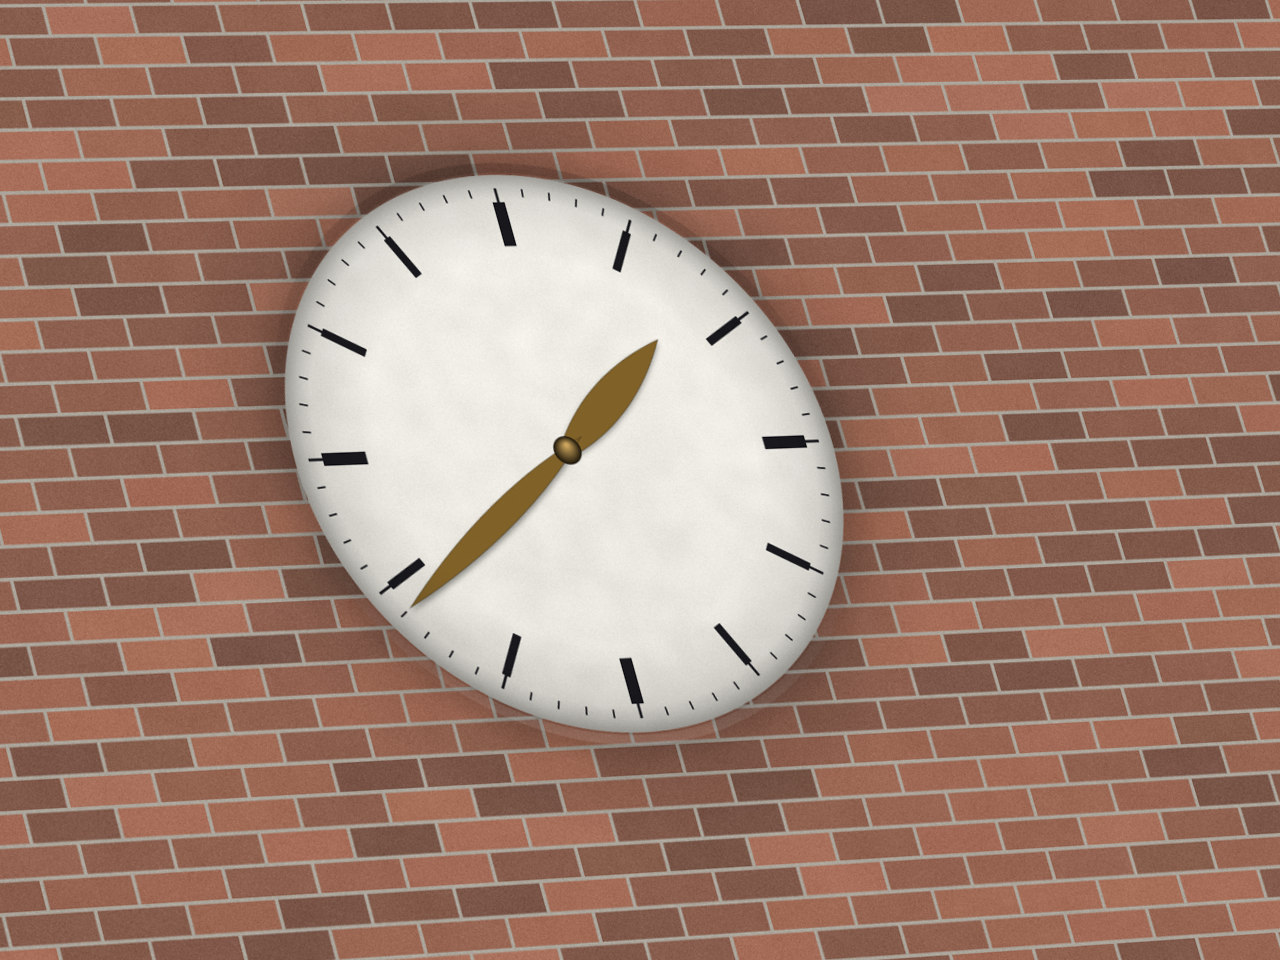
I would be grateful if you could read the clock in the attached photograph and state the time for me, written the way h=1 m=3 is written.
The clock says h=1 m=39
